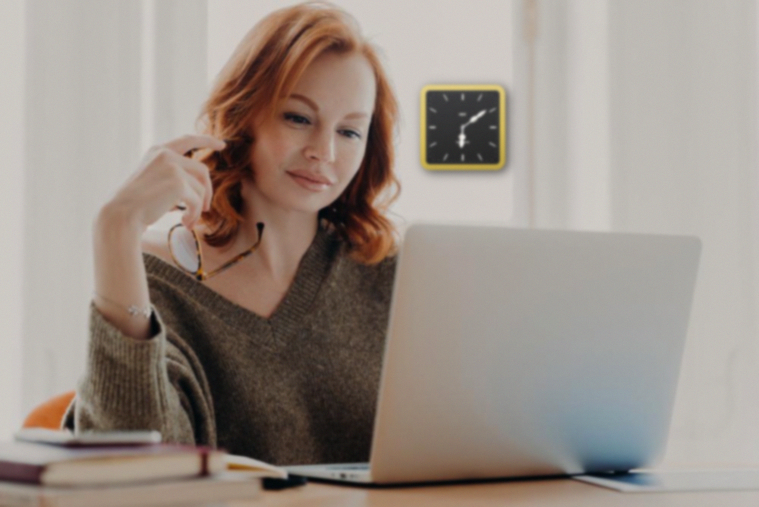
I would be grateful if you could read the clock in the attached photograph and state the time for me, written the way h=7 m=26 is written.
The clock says h=6 m=9
